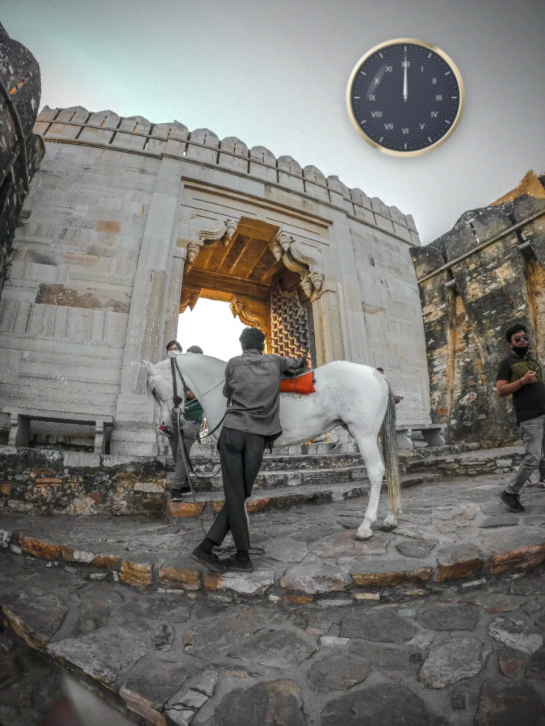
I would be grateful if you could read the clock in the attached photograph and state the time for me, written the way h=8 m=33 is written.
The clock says h=12 m=0
